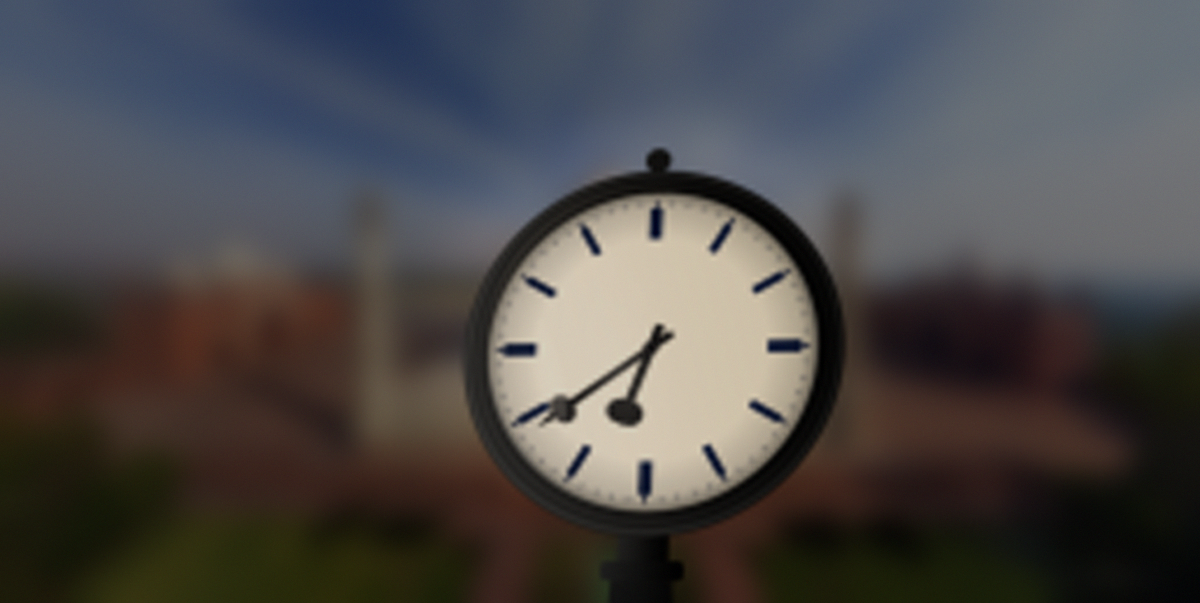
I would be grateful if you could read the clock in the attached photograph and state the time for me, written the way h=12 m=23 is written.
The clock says h=6 m=39
